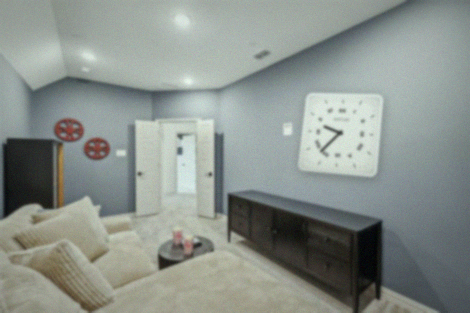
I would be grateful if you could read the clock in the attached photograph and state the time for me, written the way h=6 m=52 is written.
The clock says h=9 m=37
